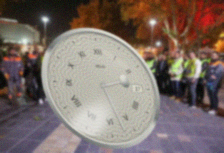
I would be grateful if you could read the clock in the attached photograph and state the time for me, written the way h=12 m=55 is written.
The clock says h=2 m=27
